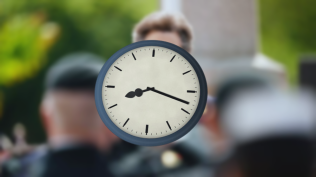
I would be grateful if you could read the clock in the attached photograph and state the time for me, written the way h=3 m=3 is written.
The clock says h=8 m=18
